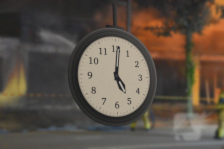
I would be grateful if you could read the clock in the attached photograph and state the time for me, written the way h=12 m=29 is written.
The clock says h=5 m=1
